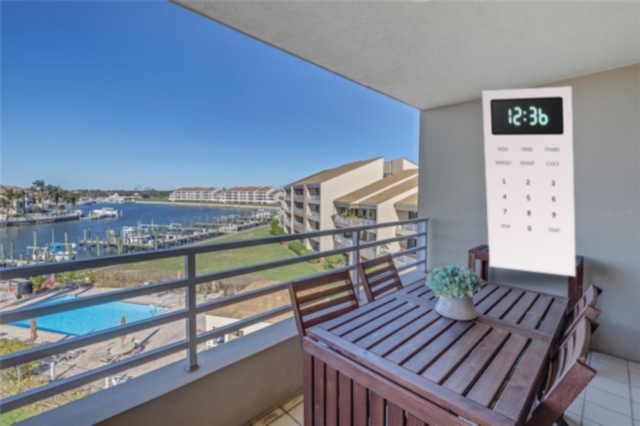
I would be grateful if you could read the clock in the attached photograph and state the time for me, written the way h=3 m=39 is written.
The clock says h=12 m=36
